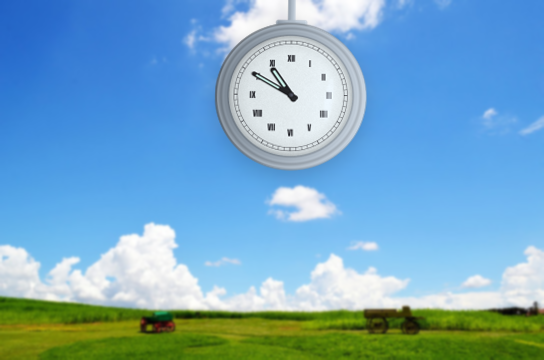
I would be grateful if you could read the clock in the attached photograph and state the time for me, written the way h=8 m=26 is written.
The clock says h=10 m=50
